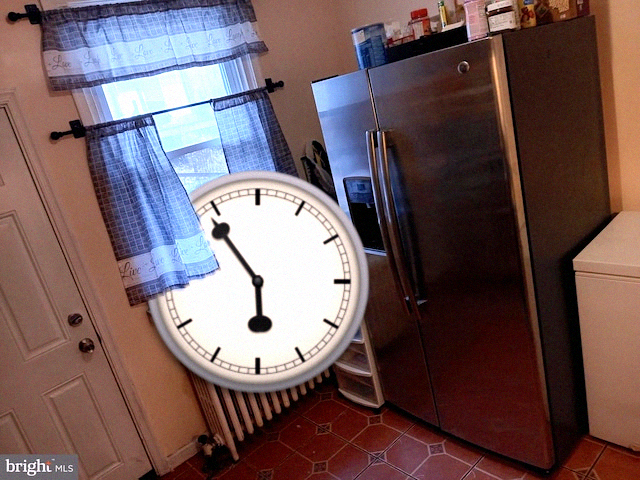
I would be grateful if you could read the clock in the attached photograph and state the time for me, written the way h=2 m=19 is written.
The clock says h=5 m=54
